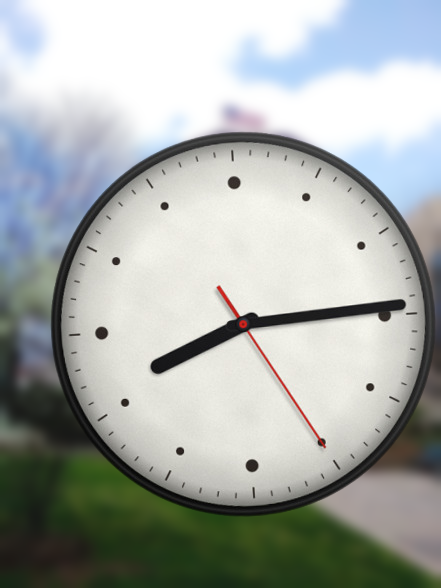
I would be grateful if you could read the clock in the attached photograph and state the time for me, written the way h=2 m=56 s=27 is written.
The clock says h=8 m=14 s=25
